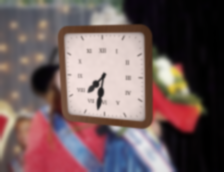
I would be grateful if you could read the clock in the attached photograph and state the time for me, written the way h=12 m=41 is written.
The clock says h=7 m=32
